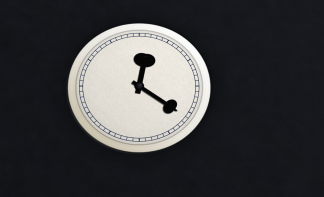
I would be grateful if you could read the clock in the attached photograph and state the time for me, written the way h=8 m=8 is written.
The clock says h=12 m=21
